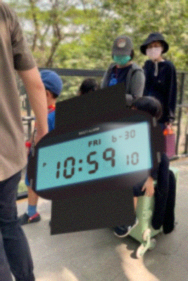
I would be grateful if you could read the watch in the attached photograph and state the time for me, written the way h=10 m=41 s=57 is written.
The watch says h=10 m=59 s=10
